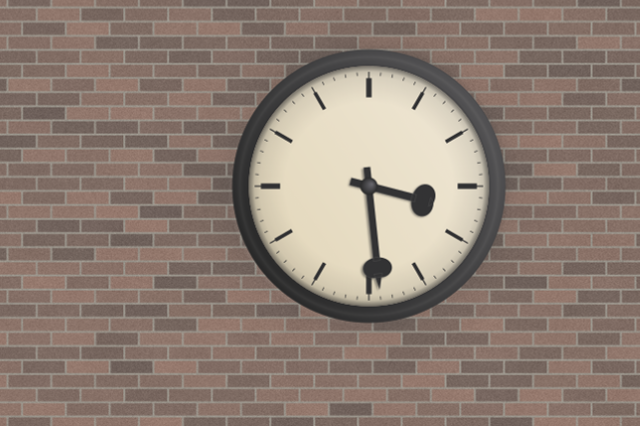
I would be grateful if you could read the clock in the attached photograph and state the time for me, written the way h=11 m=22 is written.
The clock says h=3 m=29
